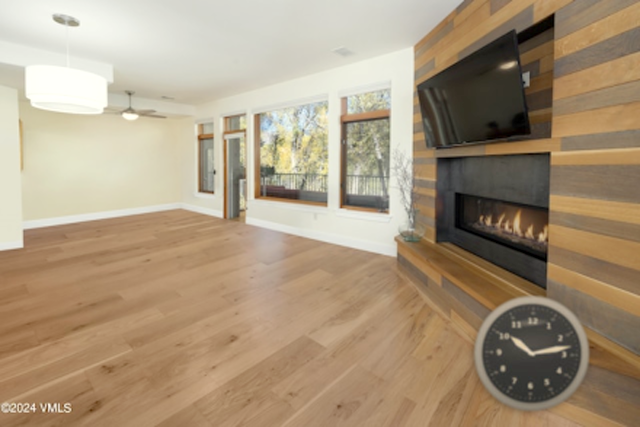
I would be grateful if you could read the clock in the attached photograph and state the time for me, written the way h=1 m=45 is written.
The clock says h=10 m=13
